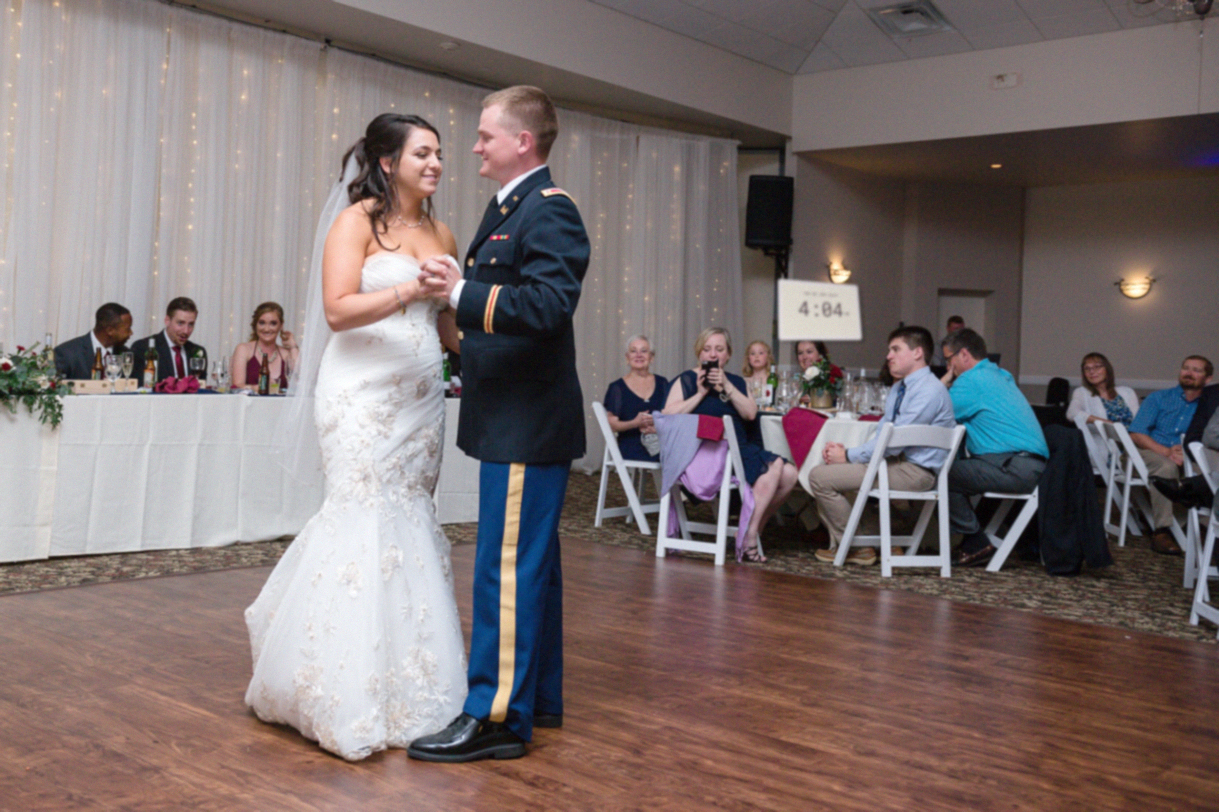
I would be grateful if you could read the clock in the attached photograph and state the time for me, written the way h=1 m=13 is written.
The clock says h=4 m=4
